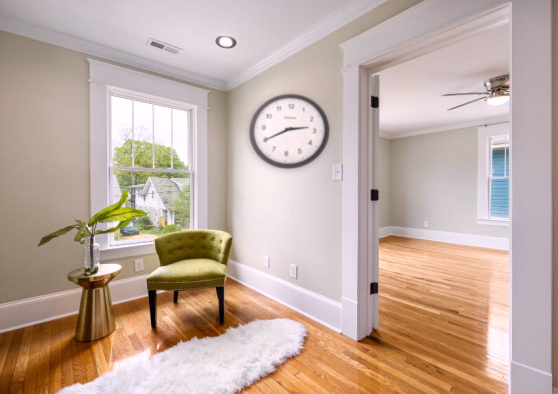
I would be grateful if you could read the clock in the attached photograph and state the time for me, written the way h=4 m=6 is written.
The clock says h=2 m=40
